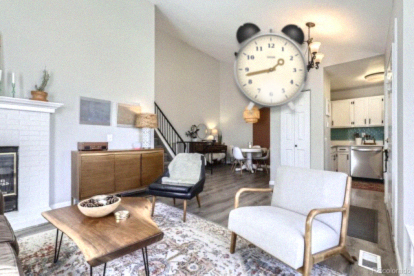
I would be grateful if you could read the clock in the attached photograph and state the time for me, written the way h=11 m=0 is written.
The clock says h=1 m=43
